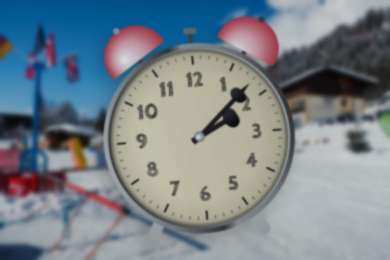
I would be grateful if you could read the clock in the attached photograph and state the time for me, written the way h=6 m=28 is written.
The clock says h=2 m=8
